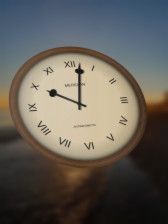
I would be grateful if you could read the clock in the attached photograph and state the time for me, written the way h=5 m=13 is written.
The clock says h=10 m=2
